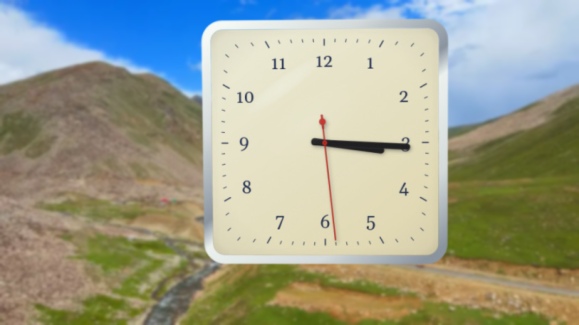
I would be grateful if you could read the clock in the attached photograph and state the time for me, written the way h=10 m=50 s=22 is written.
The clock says h=3 m=15 s=29
